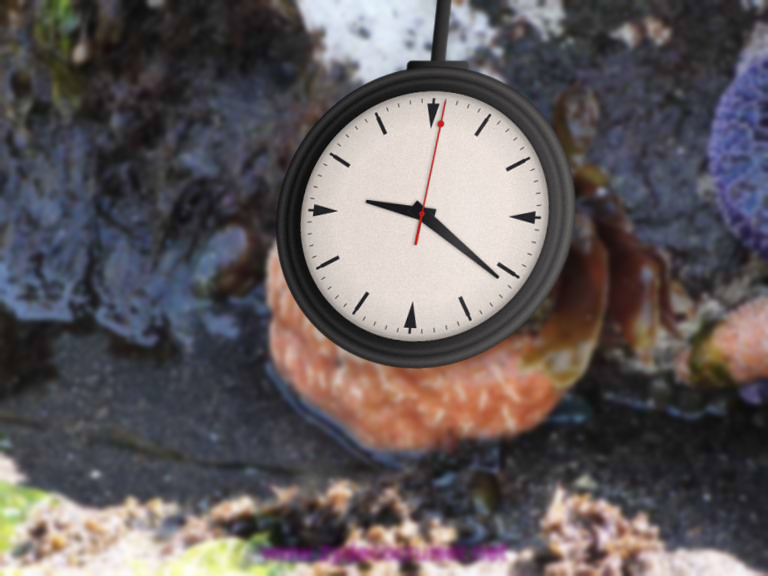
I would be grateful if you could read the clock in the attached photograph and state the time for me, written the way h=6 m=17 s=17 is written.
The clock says h=9 m=21 s=1
